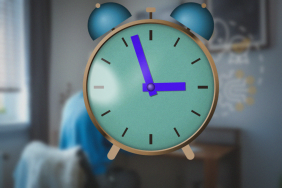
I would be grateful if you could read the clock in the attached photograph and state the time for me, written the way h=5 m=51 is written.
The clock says h=2 m=57
